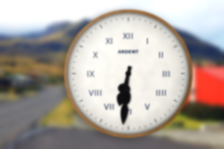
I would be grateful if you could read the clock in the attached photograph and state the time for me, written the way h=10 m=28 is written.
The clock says h=6 m=31
